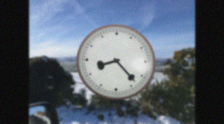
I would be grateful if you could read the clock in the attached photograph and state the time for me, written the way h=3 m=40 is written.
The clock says h=8 m=23
